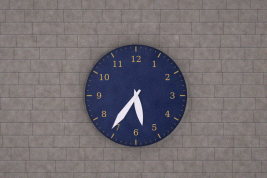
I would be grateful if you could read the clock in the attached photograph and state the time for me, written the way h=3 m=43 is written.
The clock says h=5 m=36
